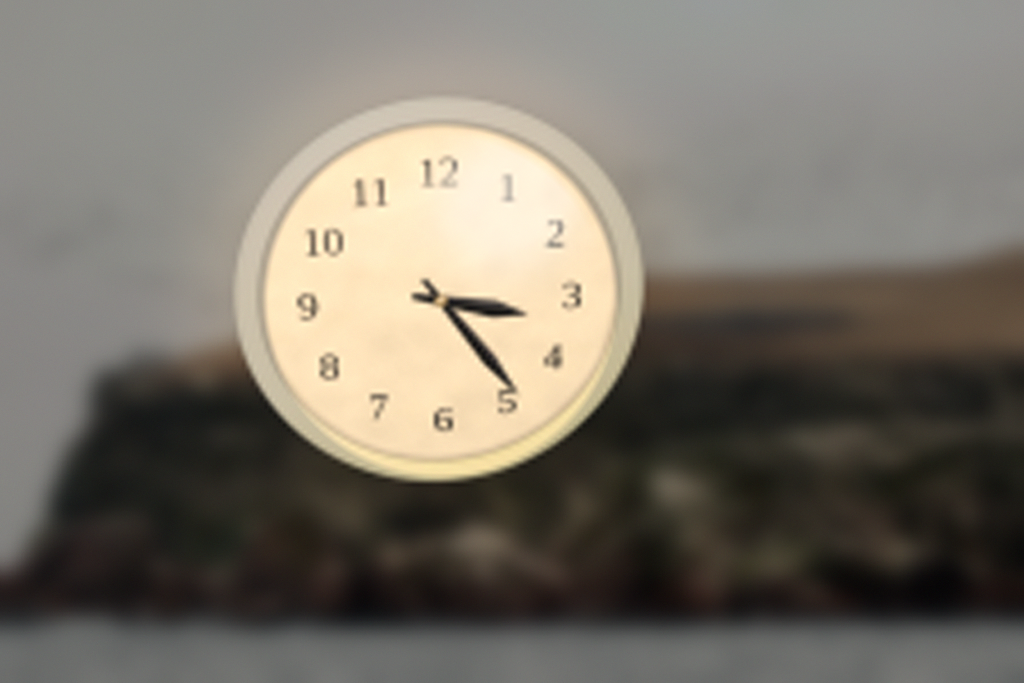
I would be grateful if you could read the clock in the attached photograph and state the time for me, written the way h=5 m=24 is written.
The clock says h=3 m=24
